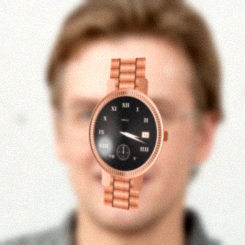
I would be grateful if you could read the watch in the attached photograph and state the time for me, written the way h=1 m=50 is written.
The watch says h=3 m=18
